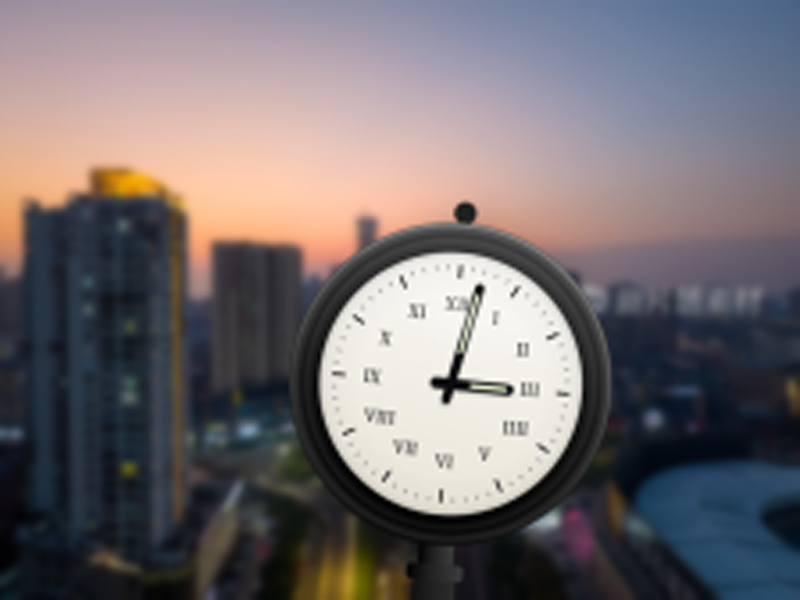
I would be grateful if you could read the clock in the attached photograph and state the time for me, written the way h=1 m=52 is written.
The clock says h=3 m=2
